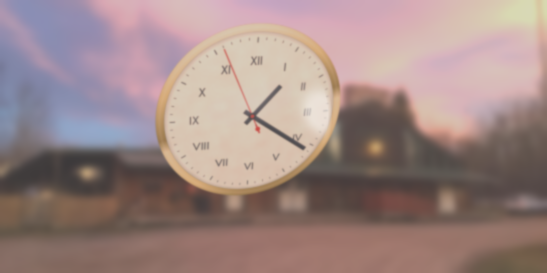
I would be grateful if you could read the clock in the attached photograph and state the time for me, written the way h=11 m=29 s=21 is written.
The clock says h=1 m=20 s=56
